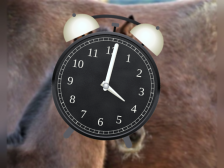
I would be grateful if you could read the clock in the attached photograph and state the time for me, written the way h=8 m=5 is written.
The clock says h=4 m=1
